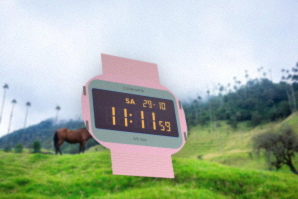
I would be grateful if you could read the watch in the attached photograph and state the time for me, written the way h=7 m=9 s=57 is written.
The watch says h=11 m=11 s=59
